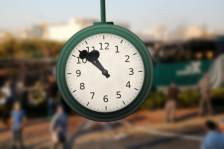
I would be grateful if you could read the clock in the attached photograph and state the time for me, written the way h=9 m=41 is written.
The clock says h=10 m=52
